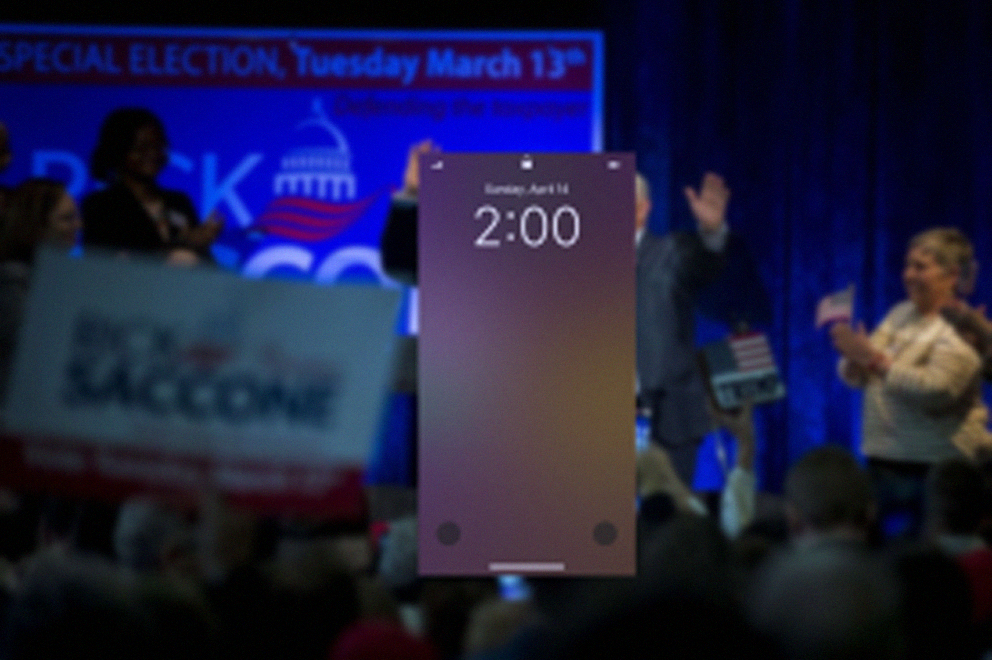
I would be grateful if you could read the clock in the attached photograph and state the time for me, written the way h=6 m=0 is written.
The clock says h=2 m=0
